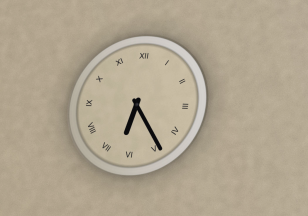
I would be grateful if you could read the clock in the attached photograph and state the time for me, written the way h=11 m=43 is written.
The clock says h=6 m=24
